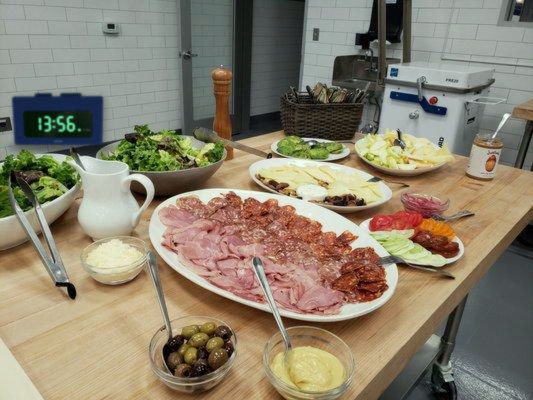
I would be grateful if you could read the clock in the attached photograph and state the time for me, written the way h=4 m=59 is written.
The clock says h=13 m=56
